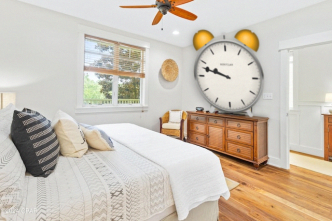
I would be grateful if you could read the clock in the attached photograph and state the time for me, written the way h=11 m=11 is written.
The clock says h=9 m=48
